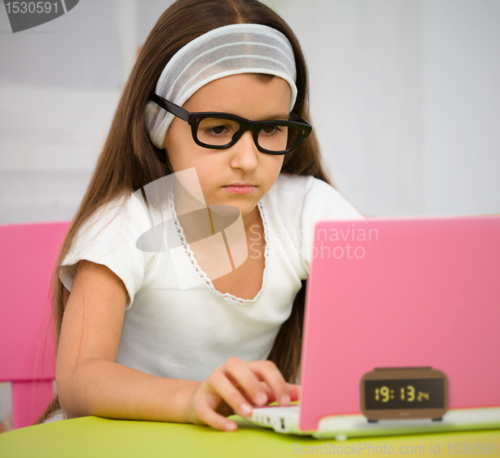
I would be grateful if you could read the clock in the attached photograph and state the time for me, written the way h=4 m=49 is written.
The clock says h=19 m=13
